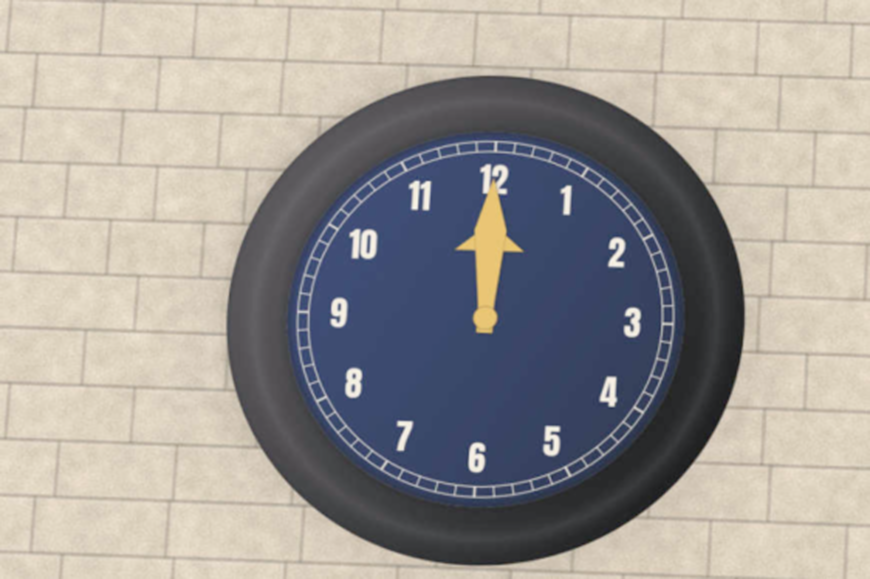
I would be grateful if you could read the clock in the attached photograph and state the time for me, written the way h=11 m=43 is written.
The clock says h=12 m=0
